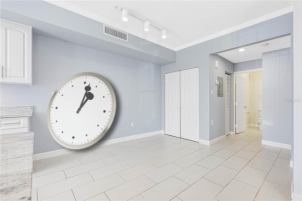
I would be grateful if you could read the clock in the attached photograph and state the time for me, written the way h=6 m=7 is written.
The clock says h=1 m=2
